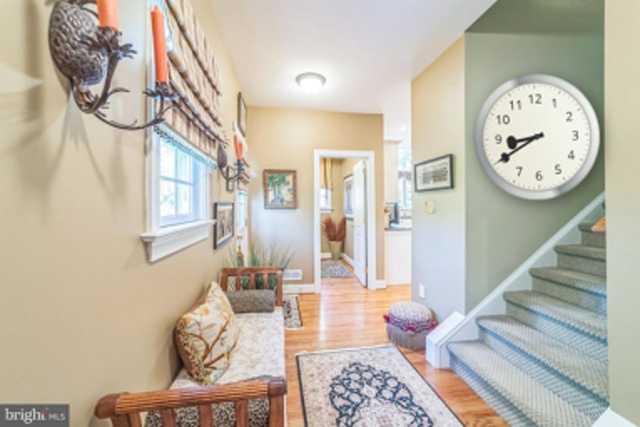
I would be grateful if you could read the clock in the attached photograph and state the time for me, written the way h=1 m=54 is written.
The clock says h=8 m=40
